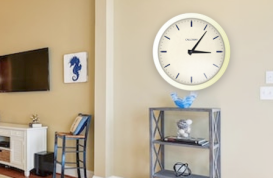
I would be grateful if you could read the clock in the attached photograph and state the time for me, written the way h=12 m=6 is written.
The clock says h=3 m=6
